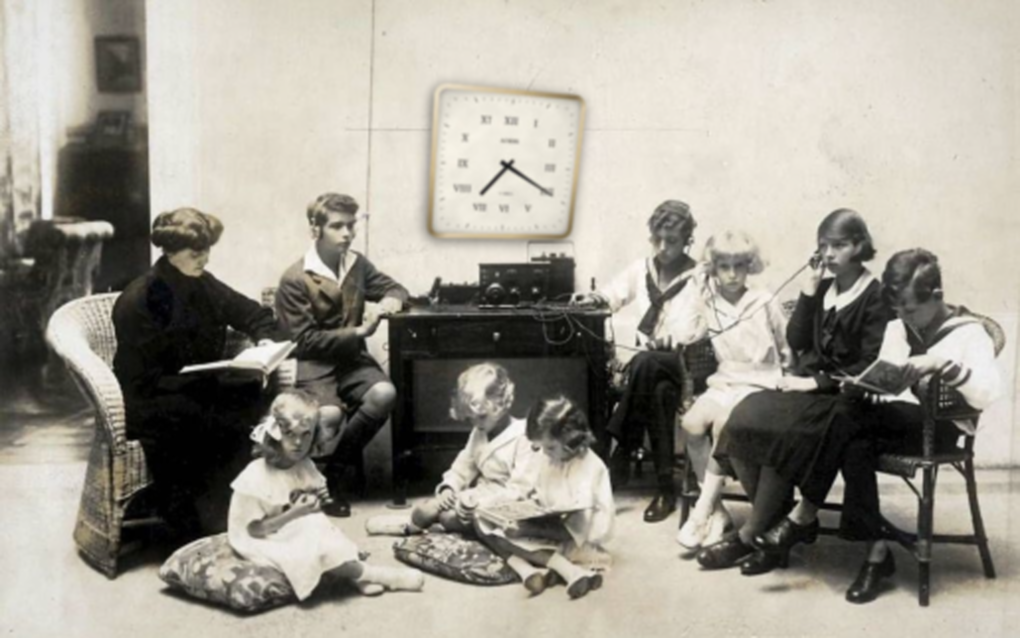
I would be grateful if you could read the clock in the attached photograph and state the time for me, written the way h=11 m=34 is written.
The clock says h=7 m=20
